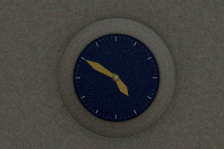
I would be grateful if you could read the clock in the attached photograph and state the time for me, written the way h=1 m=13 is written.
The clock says h=4 m=50
